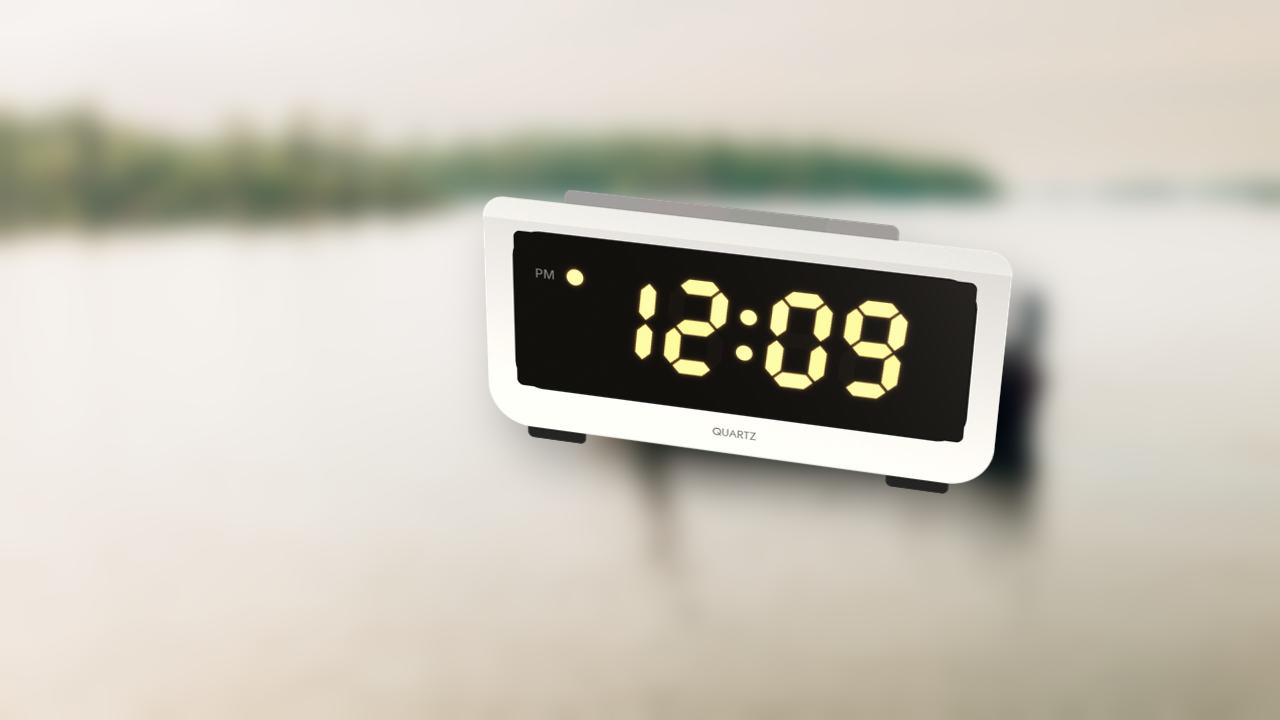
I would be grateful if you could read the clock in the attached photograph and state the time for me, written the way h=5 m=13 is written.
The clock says h=12 m=9
